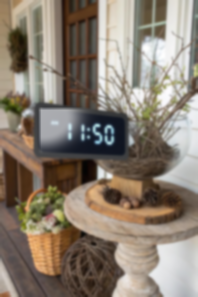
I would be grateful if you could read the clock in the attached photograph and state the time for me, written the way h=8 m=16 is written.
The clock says h=11 m=50
